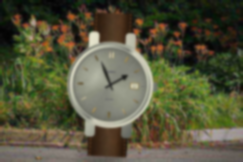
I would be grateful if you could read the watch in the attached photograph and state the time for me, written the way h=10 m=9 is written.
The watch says h=1 m=56
